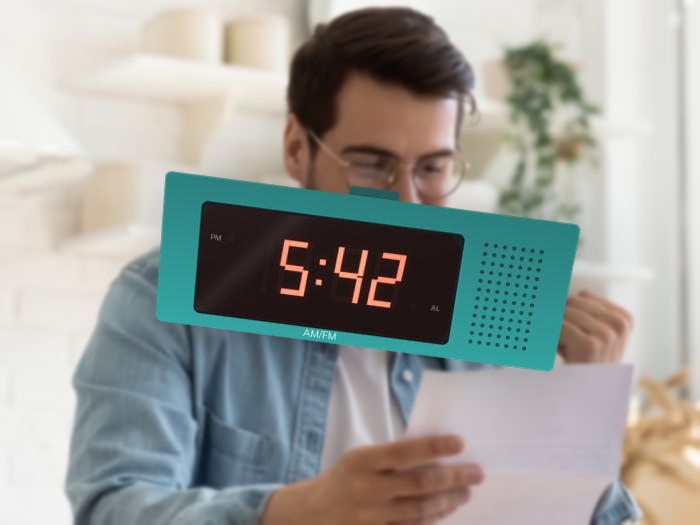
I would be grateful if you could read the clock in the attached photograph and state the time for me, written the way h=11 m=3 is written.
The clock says h=5 m=42
